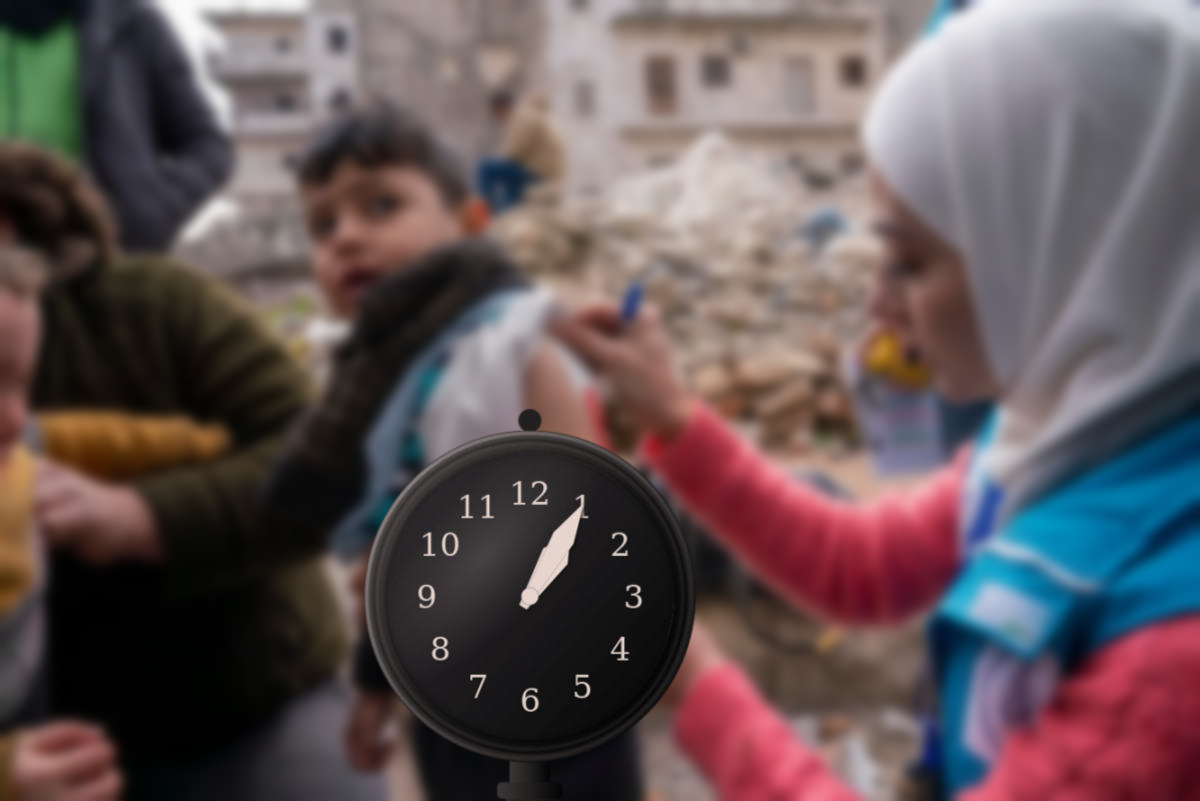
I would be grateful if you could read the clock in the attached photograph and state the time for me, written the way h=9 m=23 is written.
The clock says h=1 m=5
